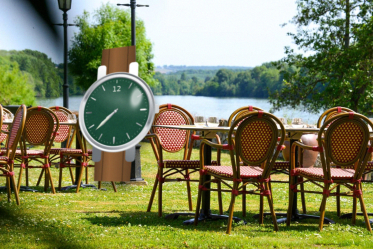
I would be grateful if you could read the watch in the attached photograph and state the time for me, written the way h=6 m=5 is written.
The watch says h=7 m=38
